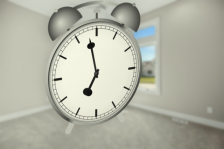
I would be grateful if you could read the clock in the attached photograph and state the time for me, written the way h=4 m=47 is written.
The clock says h=6 m=58
